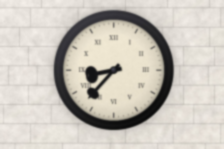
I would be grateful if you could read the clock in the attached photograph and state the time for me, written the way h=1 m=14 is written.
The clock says h=8 m=37
